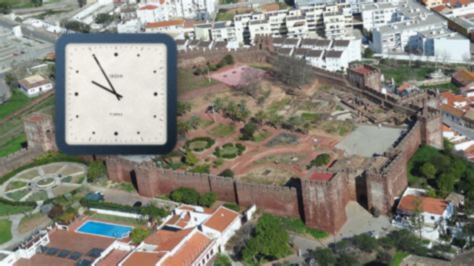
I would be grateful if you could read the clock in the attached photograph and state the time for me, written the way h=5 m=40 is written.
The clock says h=9 m=55
